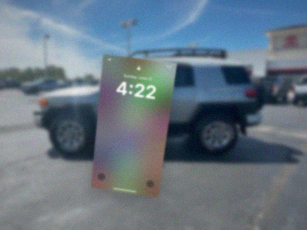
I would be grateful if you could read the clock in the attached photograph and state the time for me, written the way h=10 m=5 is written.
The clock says h=4 m=22
